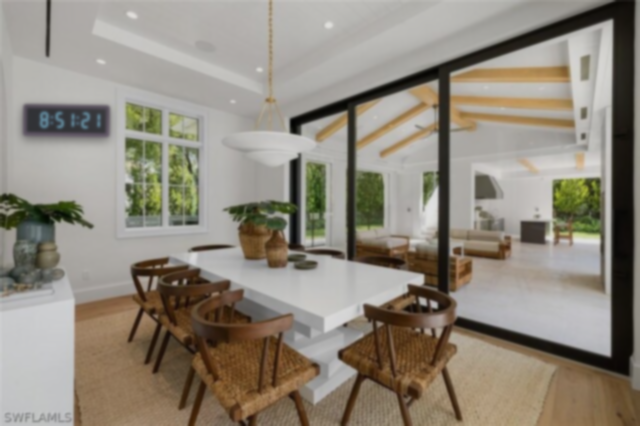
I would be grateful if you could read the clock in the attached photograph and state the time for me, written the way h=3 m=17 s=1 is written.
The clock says h=8 m=51 s=21
